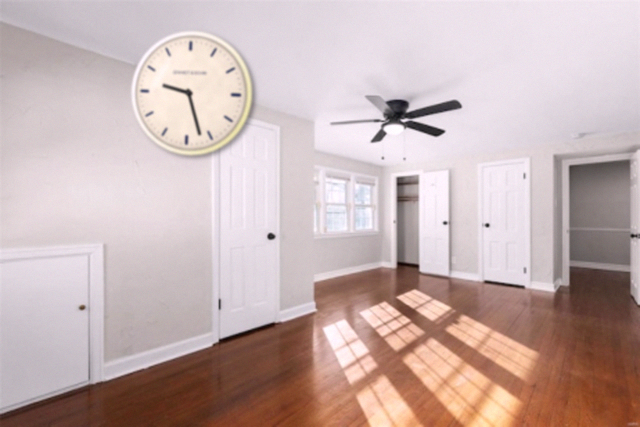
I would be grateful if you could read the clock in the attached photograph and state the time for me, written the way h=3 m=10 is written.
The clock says h=9 m=27
